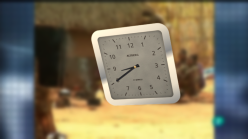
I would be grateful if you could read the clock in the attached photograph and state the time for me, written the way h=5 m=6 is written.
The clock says h=8 m=40
